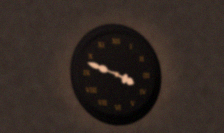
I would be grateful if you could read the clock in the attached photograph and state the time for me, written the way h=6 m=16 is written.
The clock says h=3 m=48
